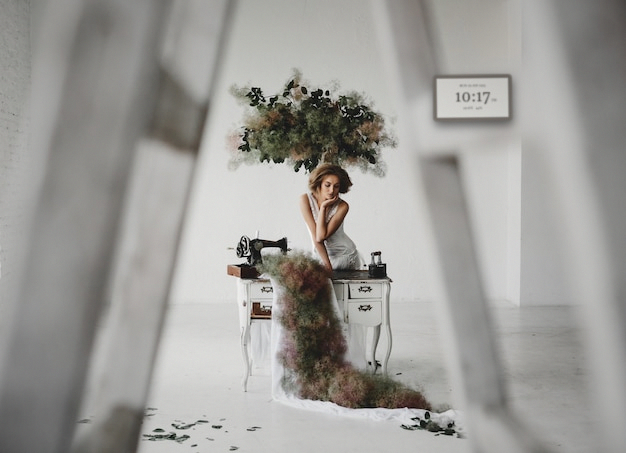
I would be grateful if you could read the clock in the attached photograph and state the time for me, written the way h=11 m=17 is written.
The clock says h=10 m=17
